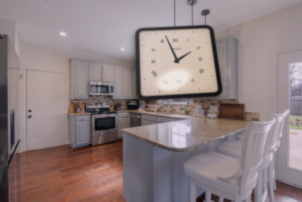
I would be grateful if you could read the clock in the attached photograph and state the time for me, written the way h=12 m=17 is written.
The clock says h=1 m=57
